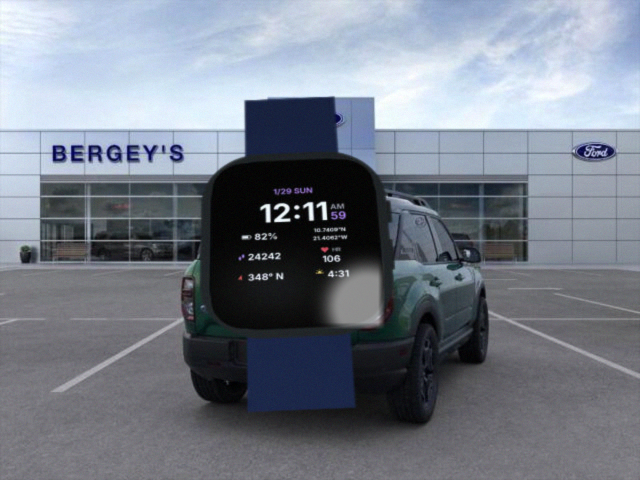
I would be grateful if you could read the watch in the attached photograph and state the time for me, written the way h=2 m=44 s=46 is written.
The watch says h=12 m=11 s=59
